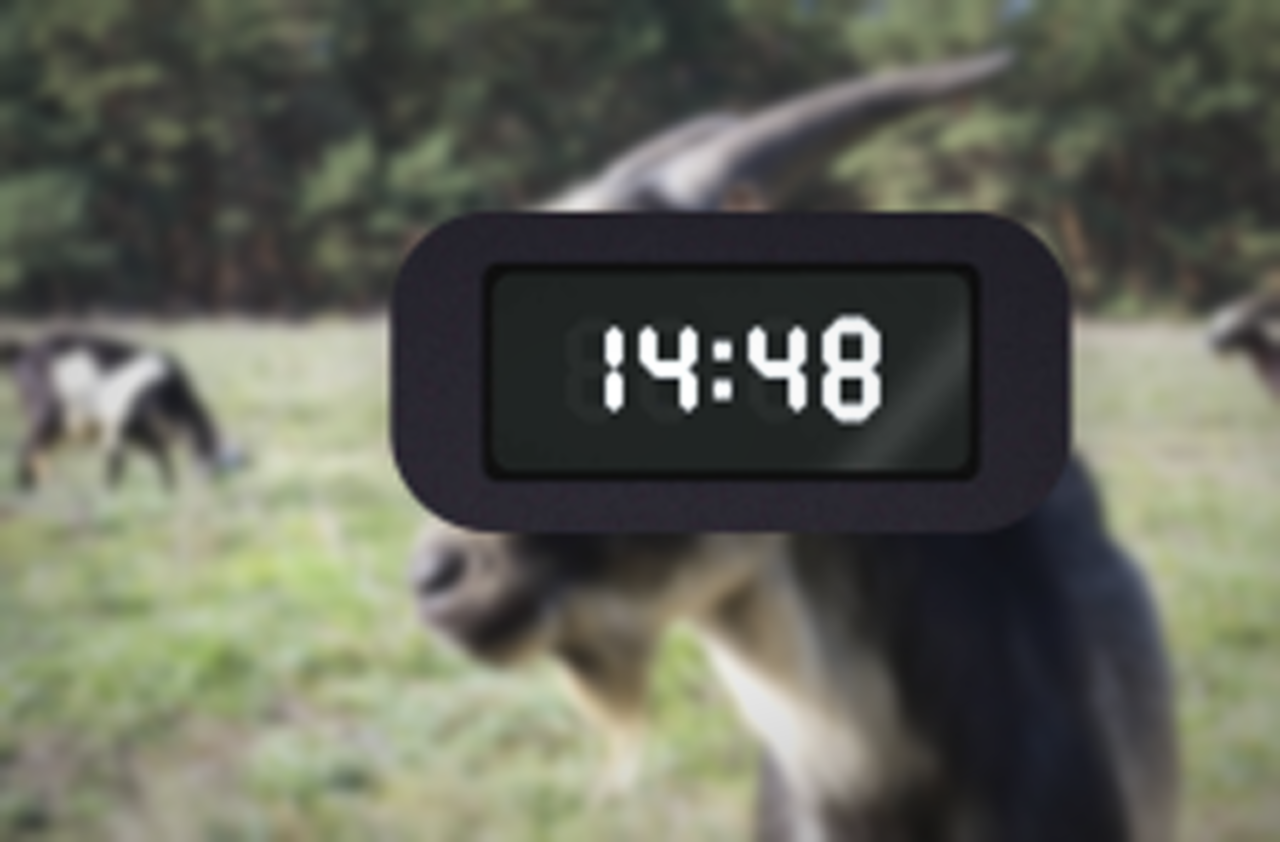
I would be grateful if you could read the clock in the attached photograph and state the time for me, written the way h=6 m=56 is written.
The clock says h=14 m=48
